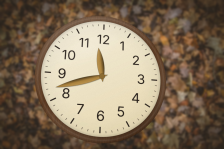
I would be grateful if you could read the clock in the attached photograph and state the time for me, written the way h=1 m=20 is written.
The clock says h=11 m=42
